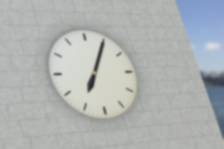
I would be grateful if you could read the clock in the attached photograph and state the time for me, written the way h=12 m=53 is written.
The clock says h=7 m=5
